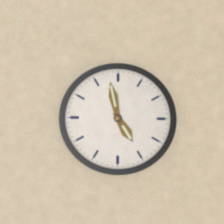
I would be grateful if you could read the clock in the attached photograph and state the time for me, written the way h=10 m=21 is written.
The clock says h=4 m=58
